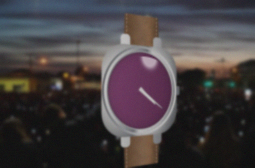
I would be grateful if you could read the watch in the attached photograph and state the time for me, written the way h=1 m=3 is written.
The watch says h=4 m=21
